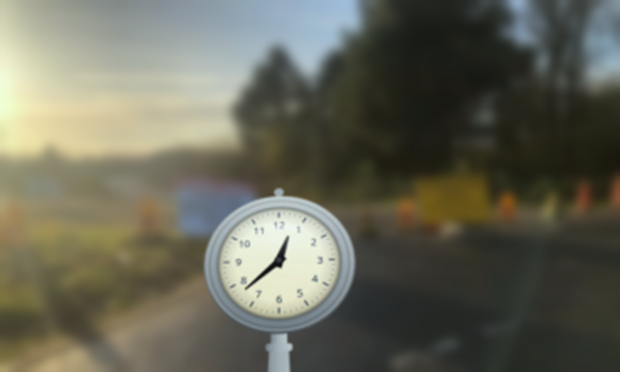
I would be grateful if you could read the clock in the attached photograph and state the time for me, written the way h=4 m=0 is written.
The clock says h=12 m=38
